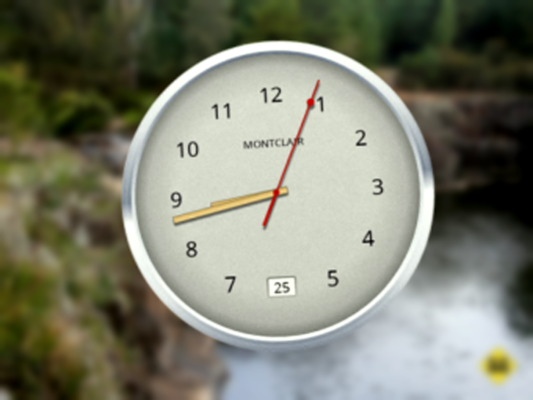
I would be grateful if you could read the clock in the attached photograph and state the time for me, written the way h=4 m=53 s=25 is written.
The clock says h=8 m=43 s=4
